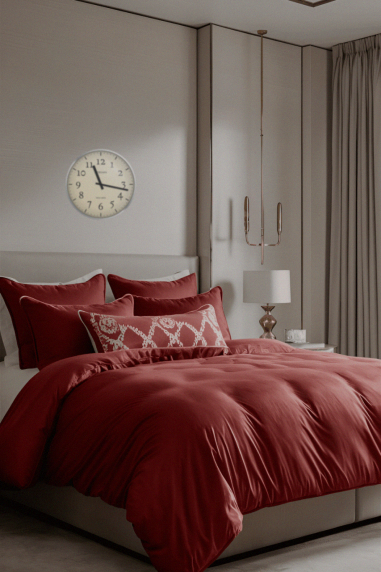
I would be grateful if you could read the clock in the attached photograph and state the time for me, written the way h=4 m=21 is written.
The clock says h=11 m=17
